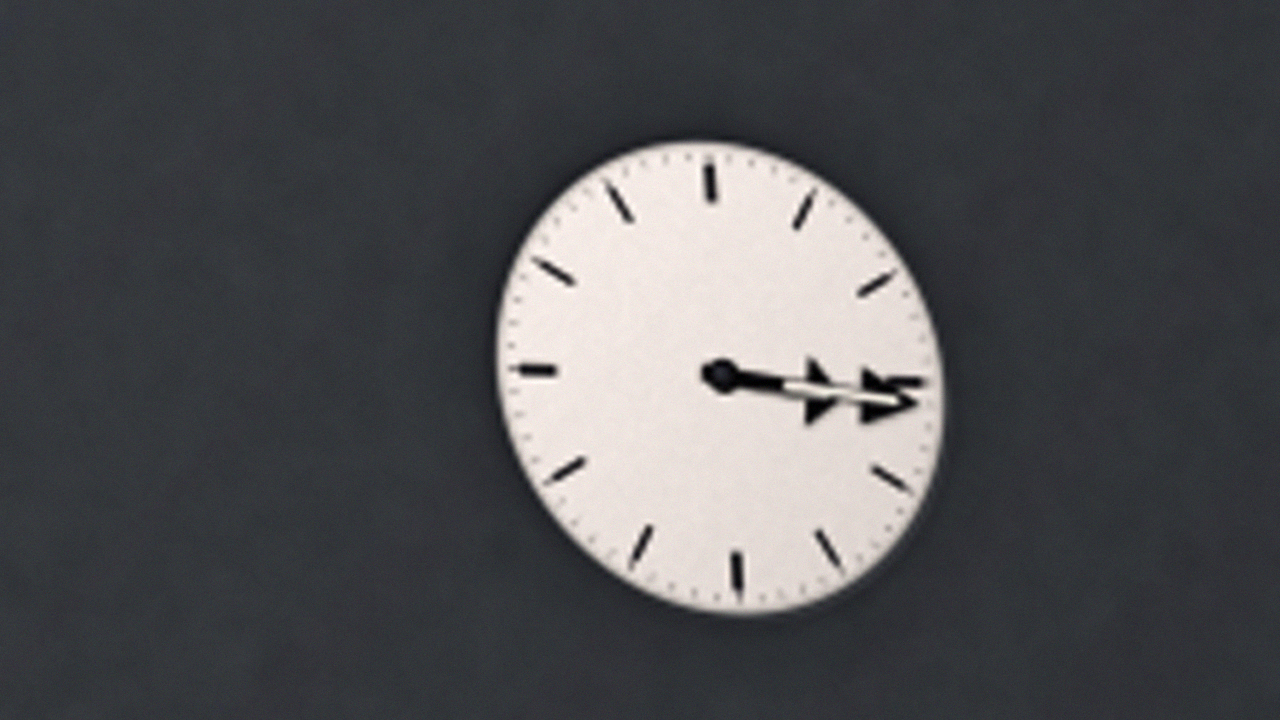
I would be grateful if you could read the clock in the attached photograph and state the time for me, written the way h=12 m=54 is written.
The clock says h=3 m=16
